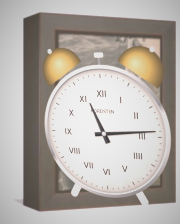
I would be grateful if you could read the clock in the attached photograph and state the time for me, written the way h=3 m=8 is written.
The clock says h=11 m=14
